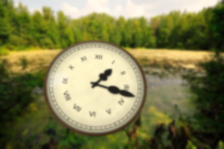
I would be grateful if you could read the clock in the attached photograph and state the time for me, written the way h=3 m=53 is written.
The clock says h=1 m=17
